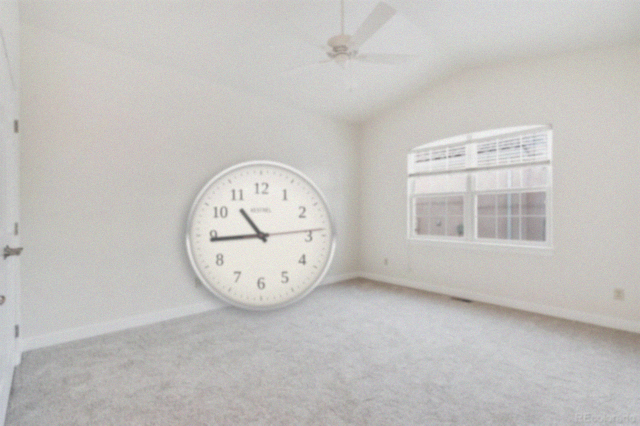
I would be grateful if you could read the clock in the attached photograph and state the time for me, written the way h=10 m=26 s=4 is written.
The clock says h=10 m=44 s=14
